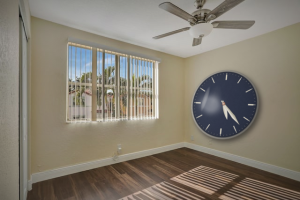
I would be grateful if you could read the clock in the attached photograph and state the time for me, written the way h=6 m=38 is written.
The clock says h=5 m=23
